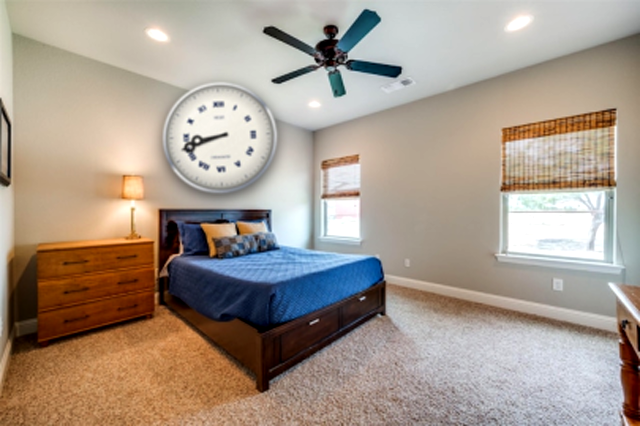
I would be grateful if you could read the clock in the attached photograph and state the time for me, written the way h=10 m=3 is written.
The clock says h=8 m=42
